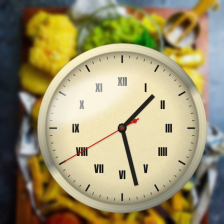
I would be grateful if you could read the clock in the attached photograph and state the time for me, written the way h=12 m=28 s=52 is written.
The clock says h=1 m=27 s=40
